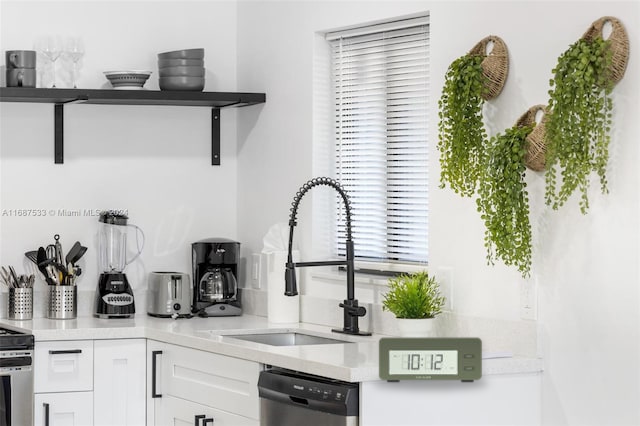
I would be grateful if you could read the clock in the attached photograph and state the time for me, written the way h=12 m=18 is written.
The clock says h=10 m=12
